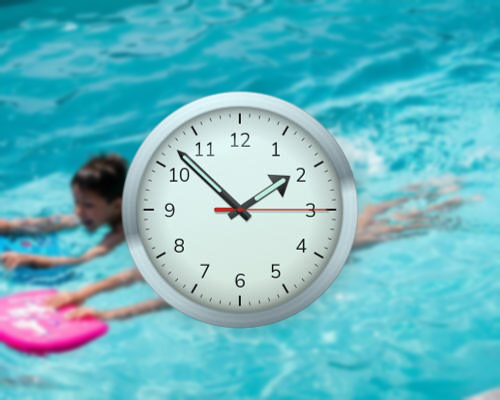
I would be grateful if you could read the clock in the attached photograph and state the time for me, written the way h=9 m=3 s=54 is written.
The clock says h=1 m=52 s=15
